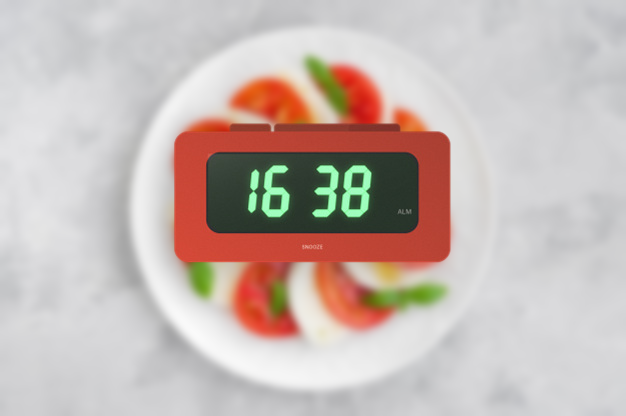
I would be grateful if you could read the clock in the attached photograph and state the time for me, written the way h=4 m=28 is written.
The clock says h=16 m=38
